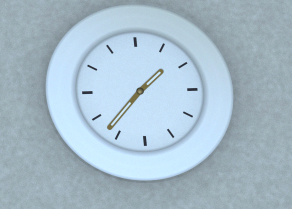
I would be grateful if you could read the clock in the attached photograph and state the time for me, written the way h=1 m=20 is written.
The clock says h=1 m=37
